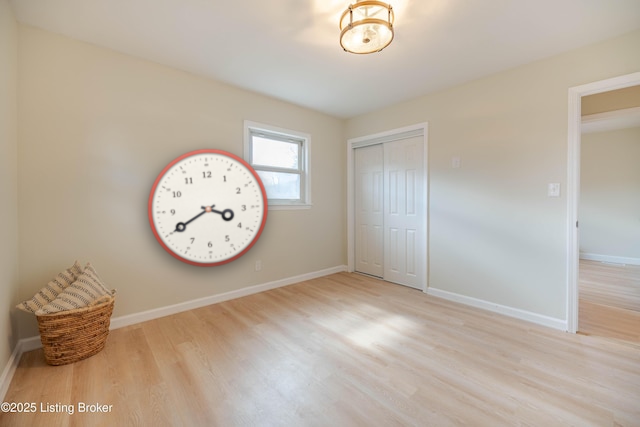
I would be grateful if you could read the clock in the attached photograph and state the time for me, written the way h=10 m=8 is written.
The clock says h=3 m=40
